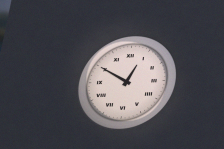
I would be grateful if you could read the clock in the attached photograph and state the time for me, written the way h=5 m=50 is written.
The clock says h=12 m=50
